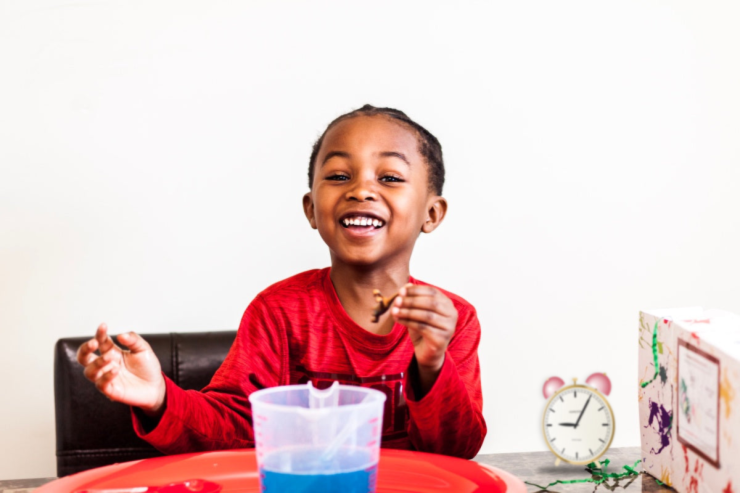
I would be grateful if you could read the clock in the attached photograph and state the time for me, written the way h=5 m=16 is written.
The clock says h=9 m=5
